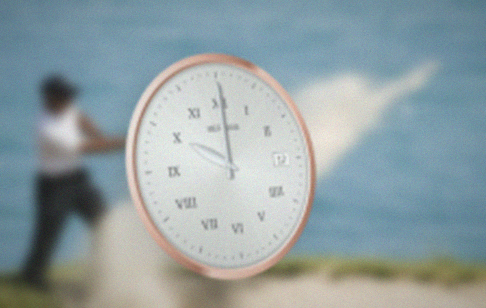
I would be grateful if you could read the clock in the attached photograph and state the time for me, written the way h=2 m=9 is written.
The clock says h=10 m=0
